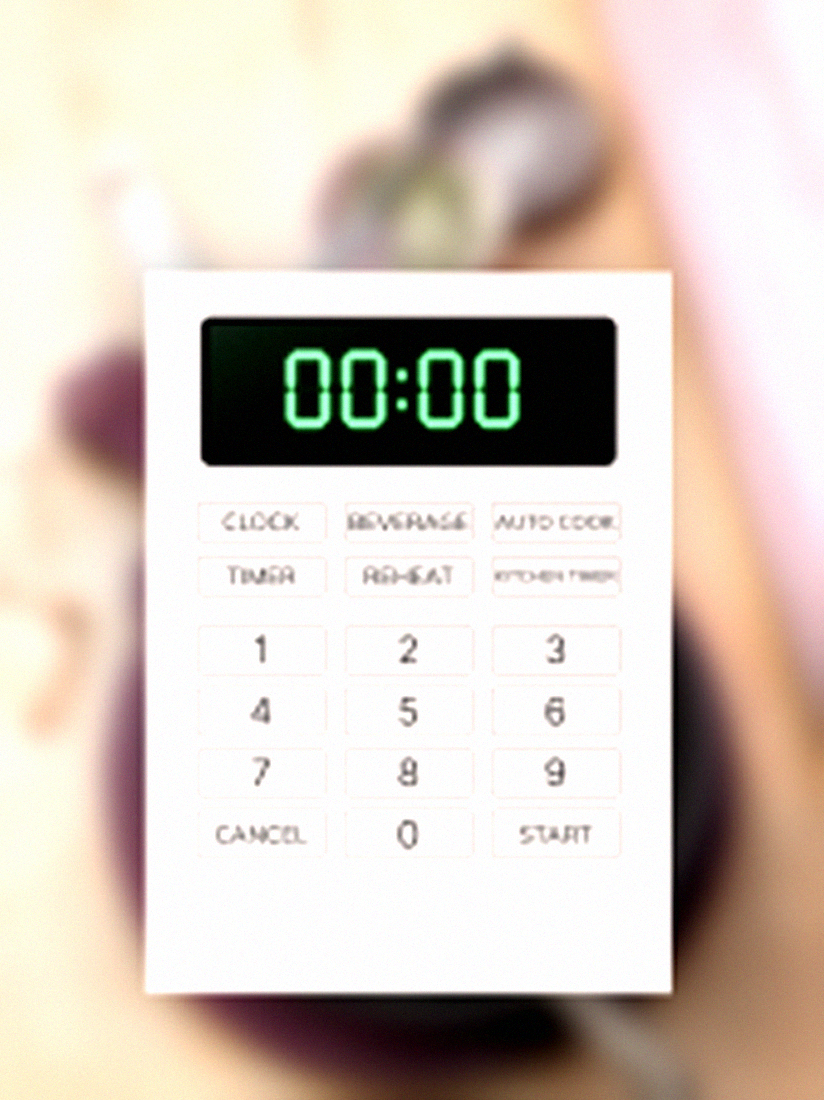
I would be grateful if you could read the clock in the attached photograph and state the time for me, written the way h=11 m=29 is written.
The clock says h=0 m=0
